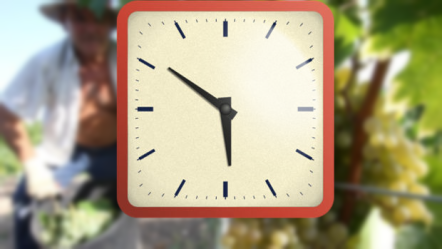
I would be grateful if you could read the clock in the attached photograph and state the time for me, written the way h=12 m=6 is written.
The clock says h=5 m=51
